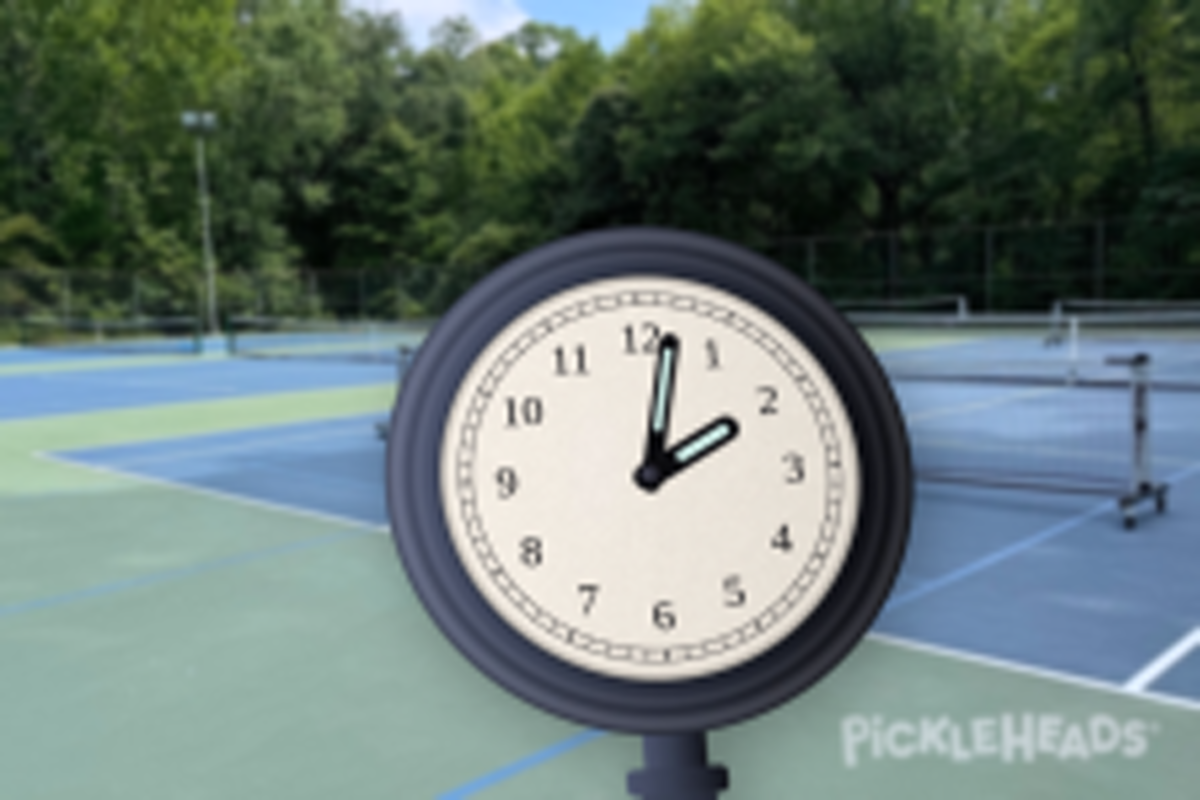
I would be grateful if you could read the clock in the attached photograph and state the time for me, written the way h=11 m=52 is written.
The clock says h=2 m=2
